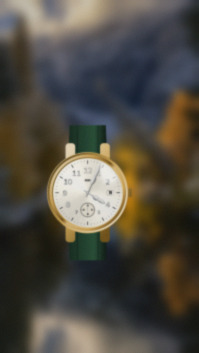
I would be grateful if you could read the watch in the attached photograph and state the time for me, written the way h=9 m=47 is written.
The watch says h=4 m=4
